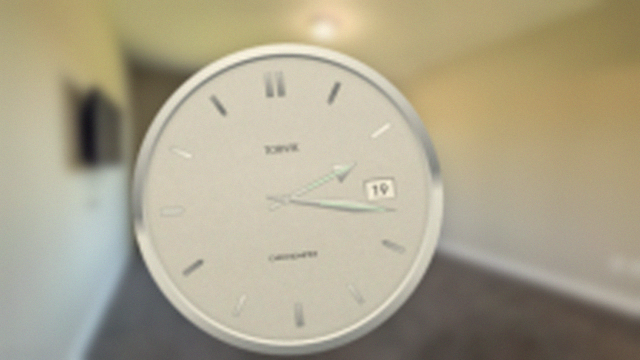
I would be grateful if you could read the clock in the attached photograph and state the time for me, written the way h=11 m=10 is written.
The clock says h=2 m=17
